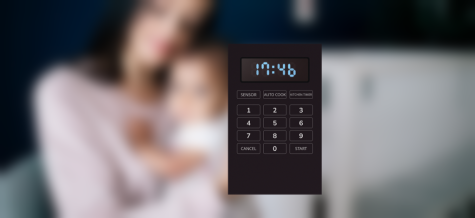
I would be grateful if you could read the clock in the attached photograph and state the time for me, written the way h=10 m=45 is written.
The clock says h=17 m=46
